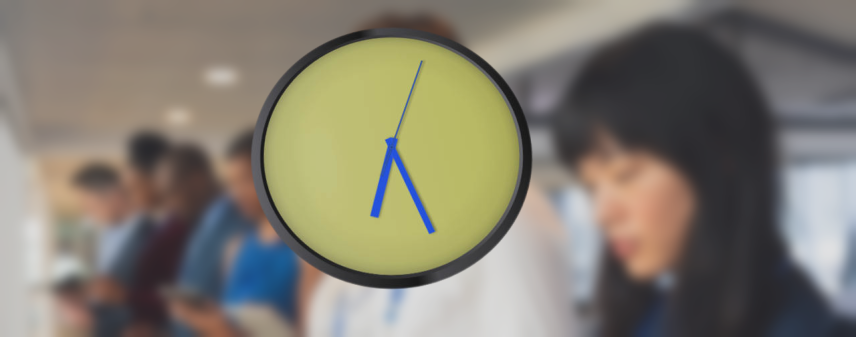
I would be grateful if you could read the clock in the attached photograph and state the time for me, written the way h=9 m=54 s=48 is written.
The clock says h=6 m=26 s=3
